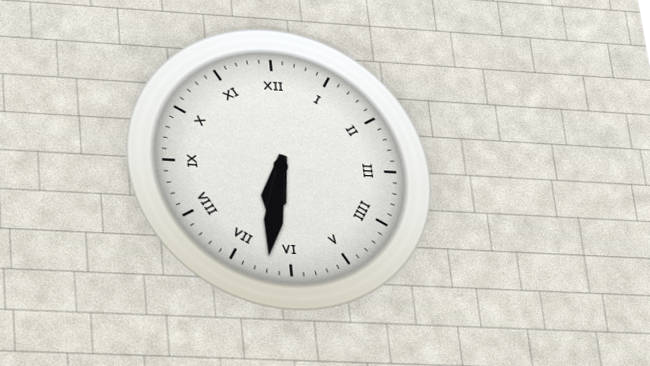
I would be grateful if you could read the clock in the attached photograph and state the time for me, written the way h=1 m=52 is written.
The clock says h=6 m=32
